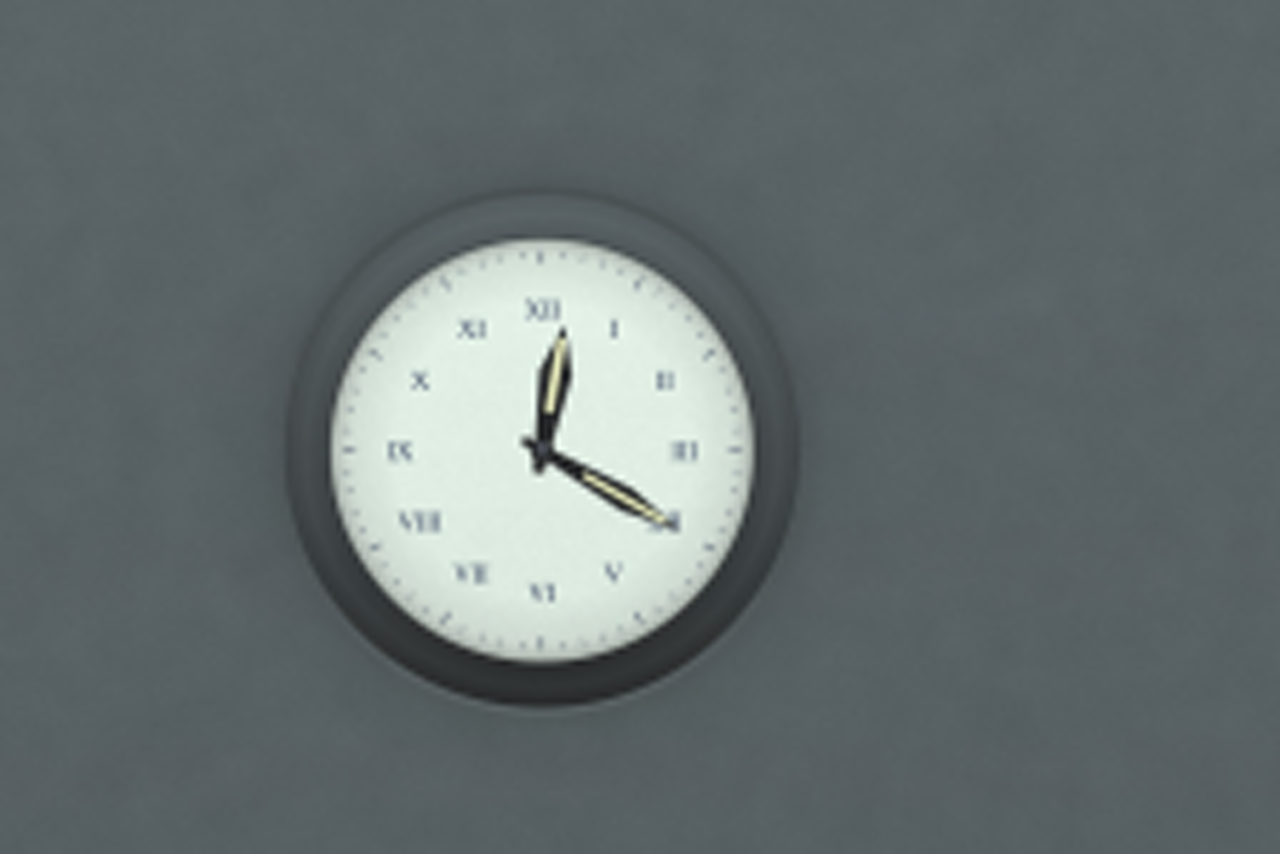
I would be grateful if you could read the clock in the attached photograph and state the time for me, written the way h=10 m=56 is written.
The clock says h=12 m=20
